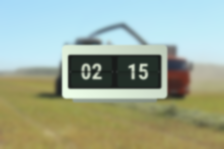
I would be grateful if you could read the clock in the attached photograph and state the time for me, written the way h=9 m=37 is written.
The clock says h=2 m=15
